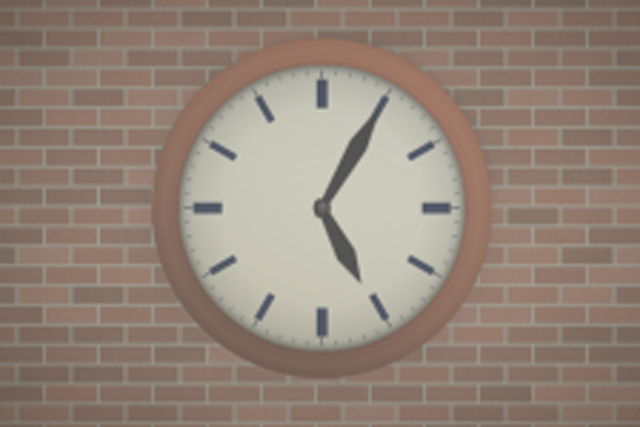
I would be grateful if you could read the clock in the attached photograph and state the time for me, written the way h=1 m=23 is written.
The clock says h=5 m=5
